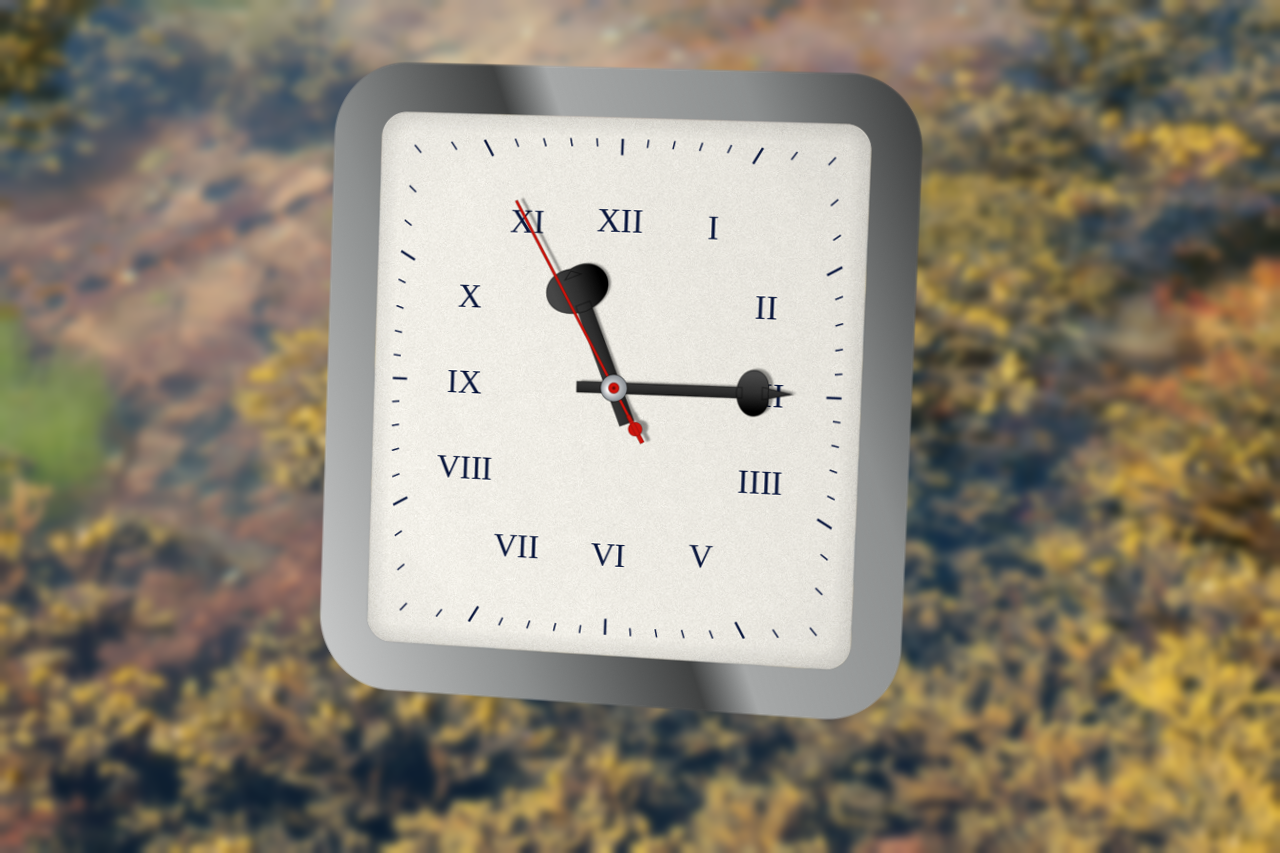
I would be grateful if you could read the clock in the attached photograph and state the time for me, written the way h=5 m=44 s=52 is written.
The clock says h=11 m=14 s=55
